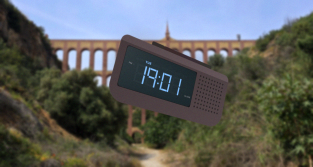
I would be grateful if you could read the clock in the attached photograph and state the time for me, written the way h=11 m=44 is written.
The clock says h=19 m=1
